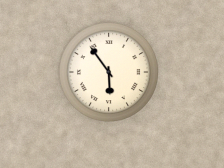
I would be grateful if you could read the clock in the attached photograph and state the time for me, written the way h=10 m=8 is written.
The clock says h=5 m=54
